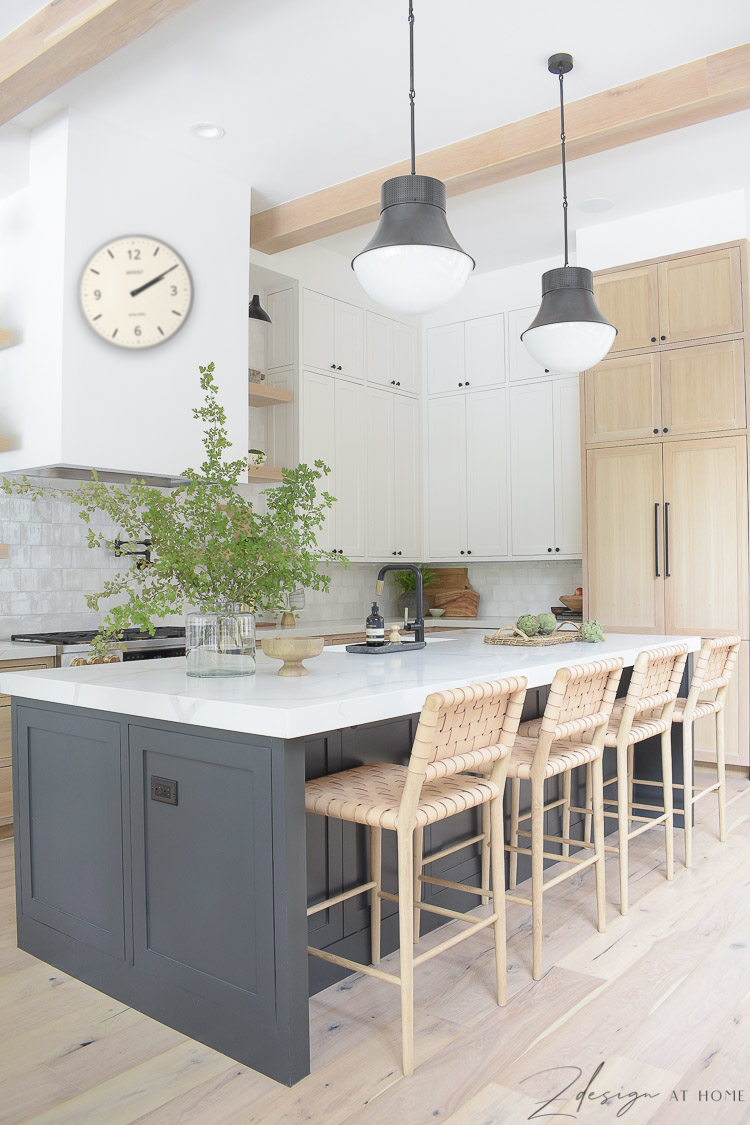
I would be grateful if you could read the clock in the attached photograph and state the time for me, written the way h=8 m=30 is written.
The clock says h=2 m=10
